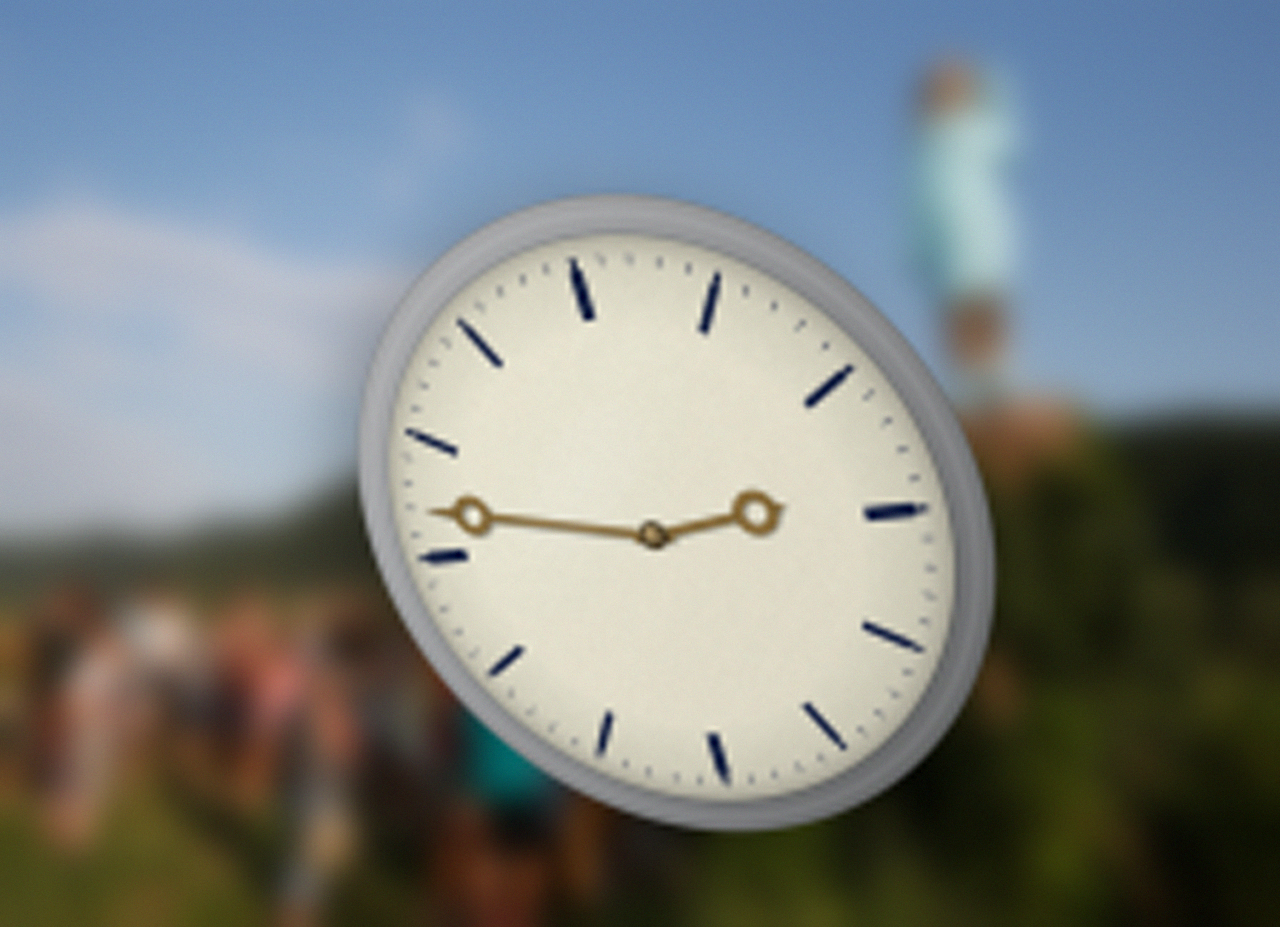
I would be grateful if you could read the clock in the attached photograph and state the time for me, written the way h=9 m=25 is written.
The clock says h=2 m=47
